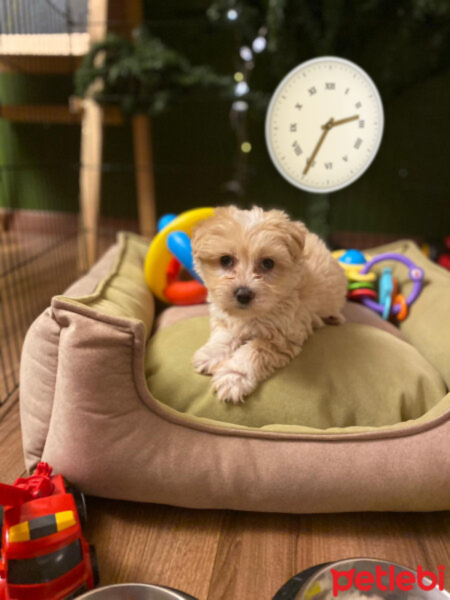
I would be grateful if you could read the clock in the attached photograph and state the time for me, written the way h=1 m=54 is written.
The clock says h=2 m=35
